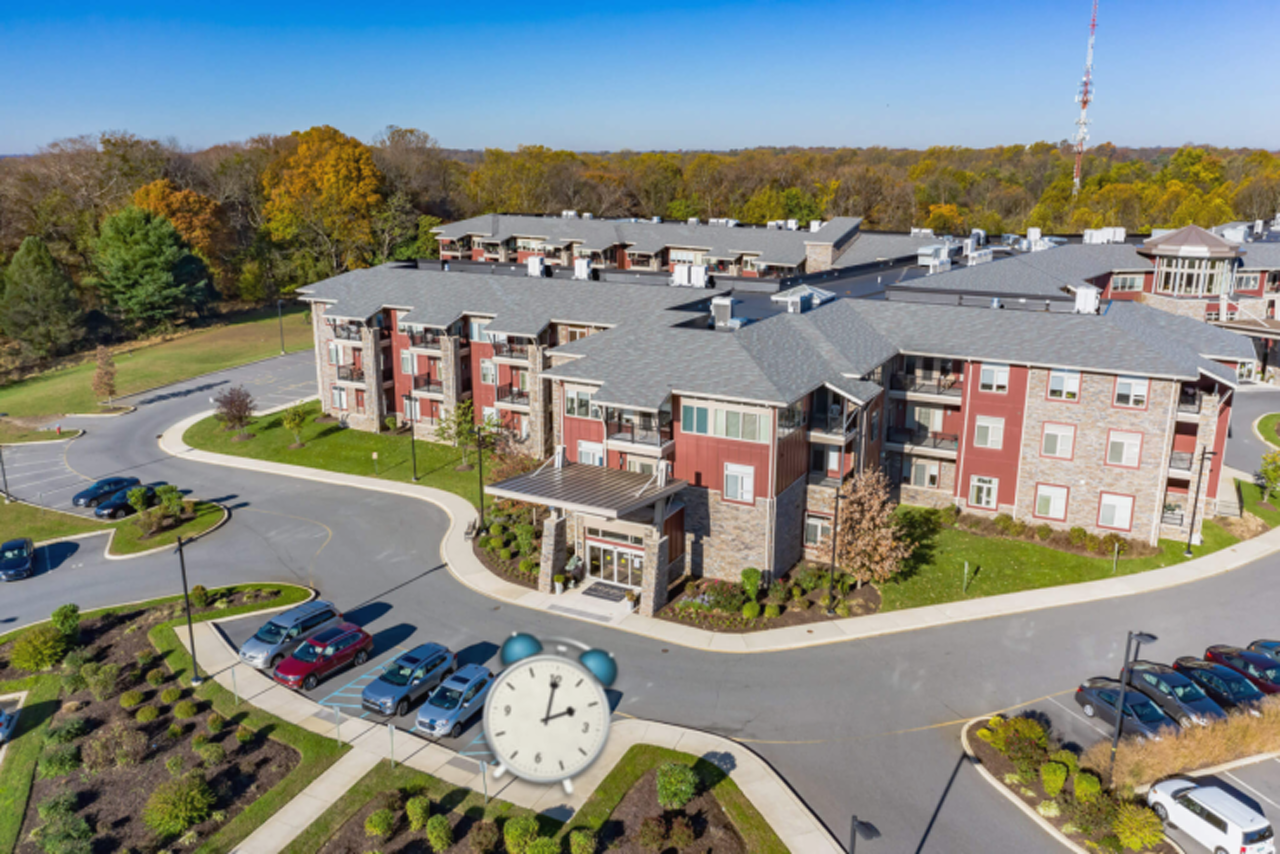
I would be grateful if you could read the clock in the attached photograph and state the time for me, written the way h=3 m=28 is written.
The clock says h=2 m=0
